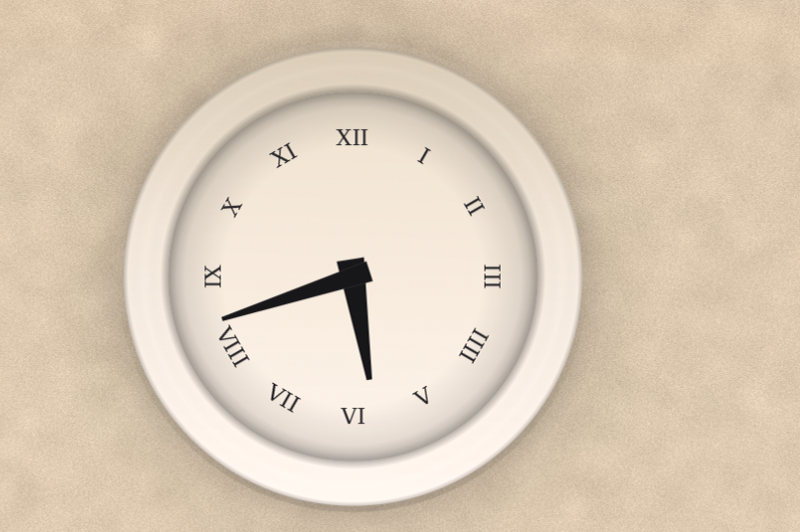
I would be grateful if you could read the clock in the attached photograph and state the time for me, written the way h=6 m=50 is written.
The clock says h=5 m=42
